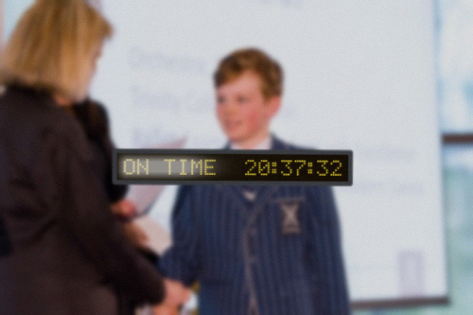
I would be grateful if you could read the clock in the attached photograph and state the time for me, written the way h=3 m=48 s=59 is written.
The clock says h=20 m=37 s=32
